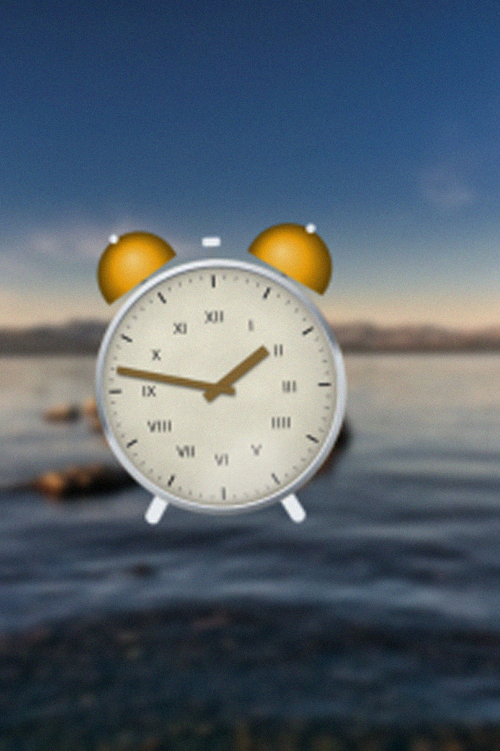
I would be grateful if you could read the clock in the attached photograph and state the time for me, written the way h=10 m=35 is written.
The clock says h=1 m=47
